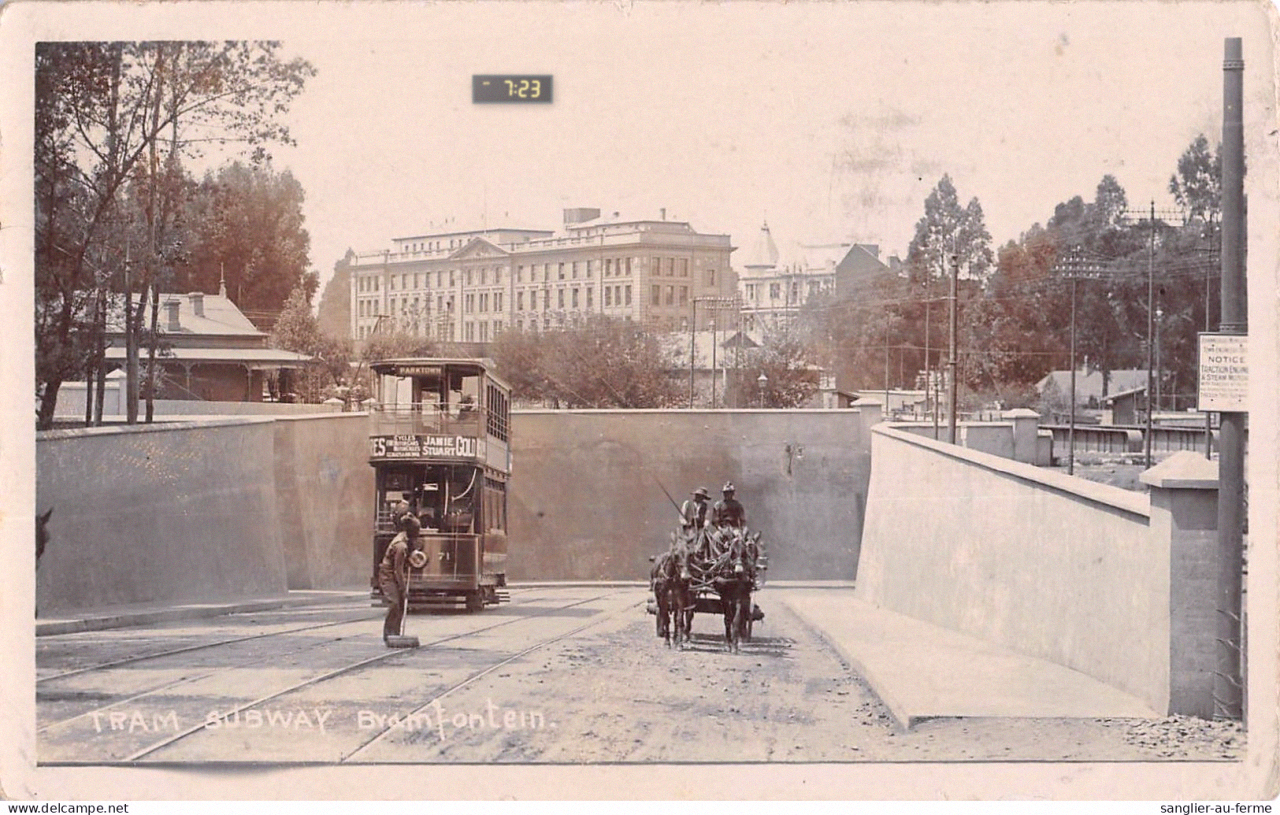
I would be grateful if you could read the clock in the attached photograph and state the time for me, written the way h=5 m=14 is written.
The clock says h=7 m=23
